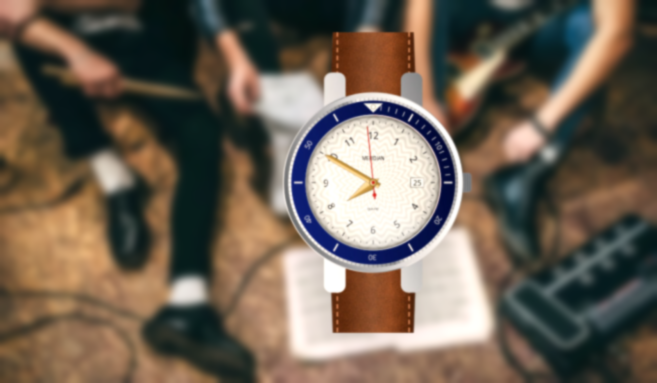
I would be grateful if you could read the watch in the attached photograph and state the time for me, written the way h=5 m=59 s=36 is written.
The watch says h=7 m=49 s=59
